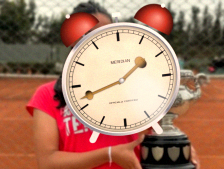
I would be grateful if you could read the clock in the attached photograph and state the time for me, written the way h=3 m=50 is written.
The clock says h=1 m=42
